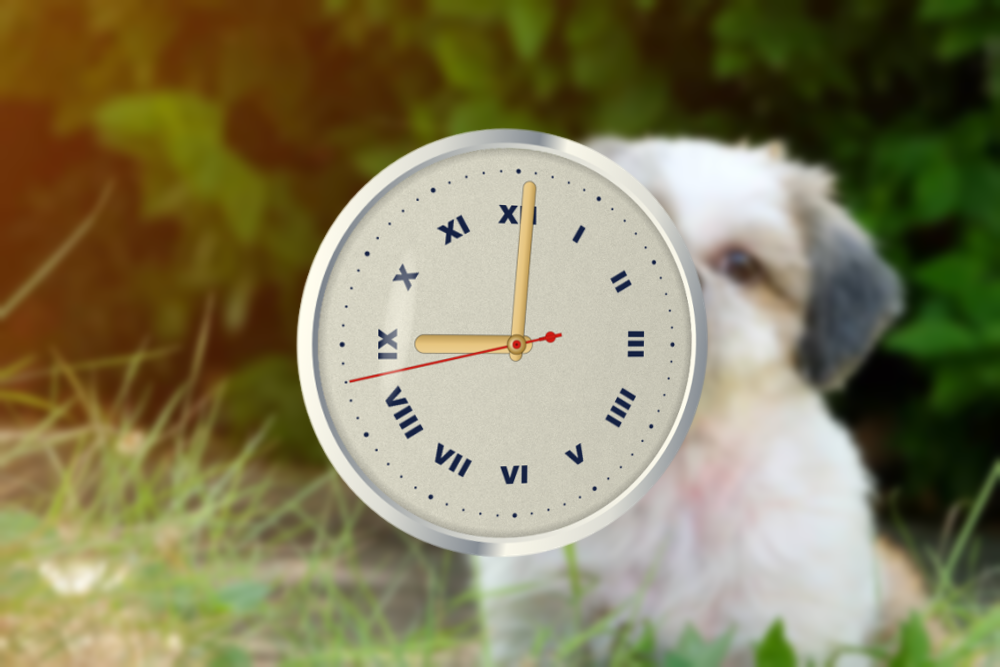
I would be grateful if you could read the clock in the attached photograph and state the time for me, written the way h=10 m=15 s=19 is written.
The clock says h=9 m=0 s=43
